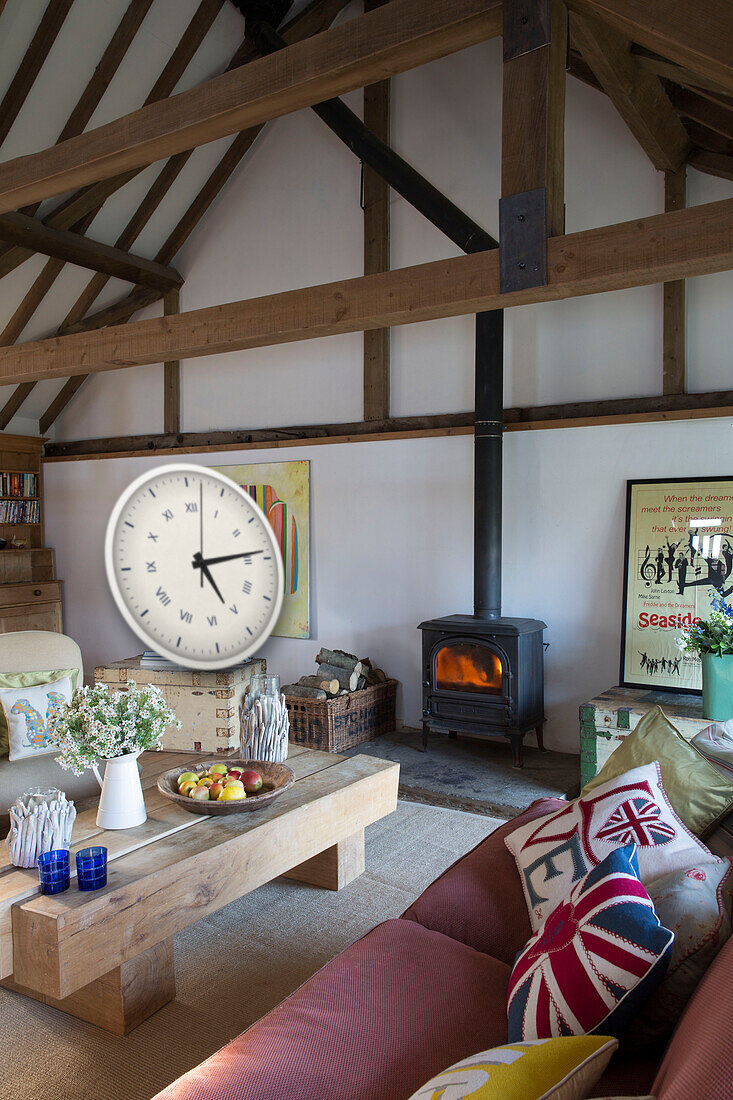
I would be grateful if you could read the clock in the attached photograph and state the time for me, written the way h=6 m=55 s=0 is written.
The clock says h=5 m=14 s=2
